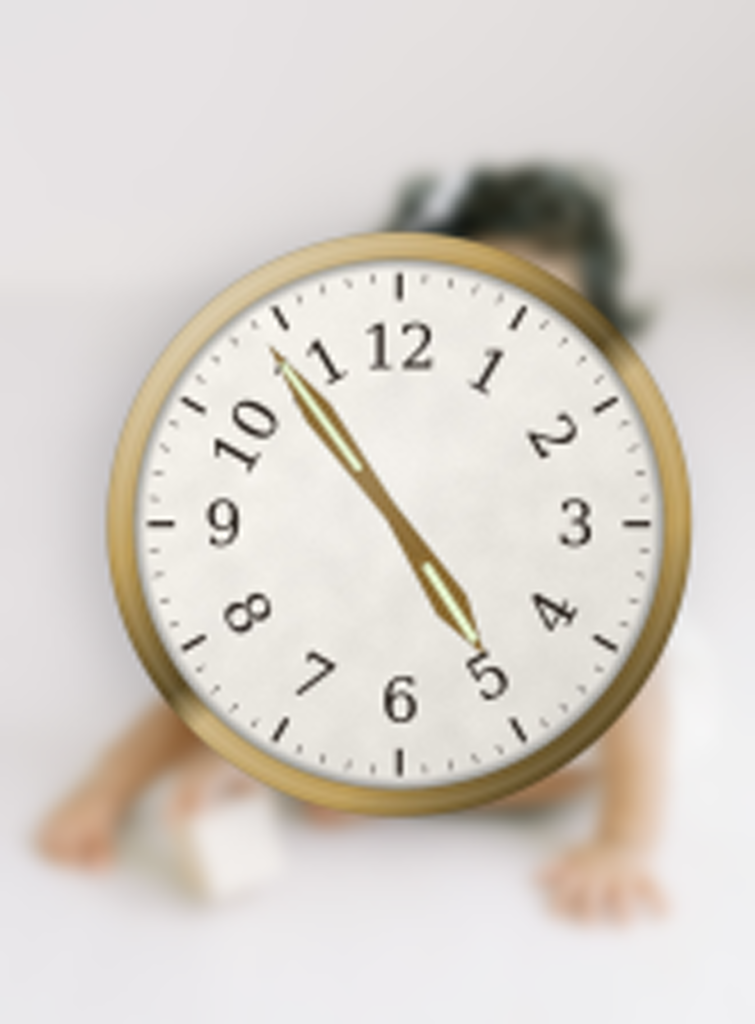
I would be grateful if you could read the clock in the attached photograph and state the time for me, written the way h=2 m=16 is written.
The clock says h=4 m=54
